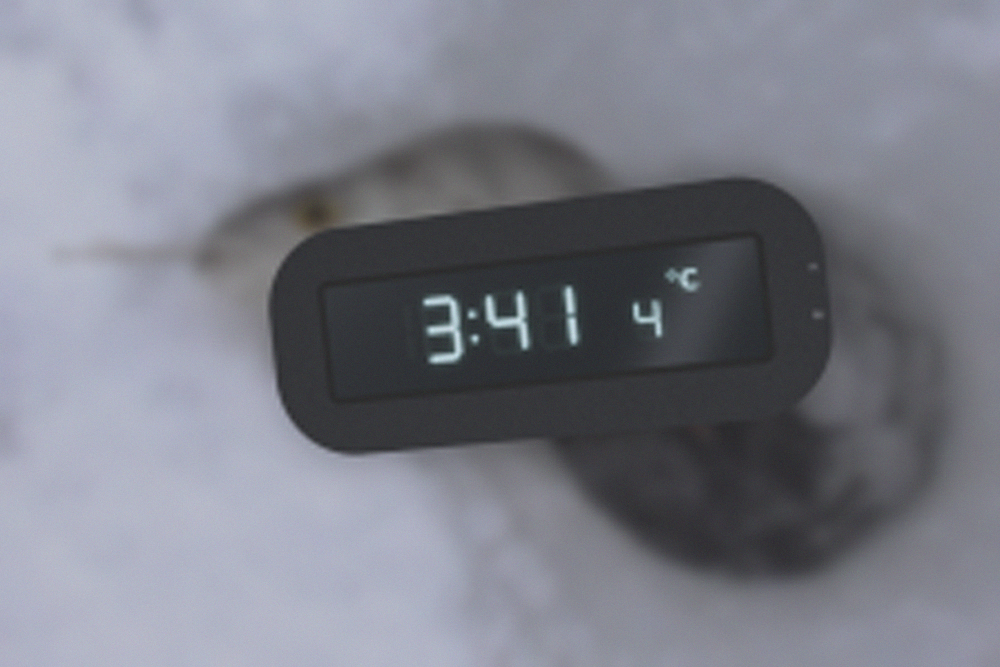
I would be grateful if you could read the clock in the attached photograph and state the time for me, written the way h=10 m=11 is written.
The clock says h=3 m=41
